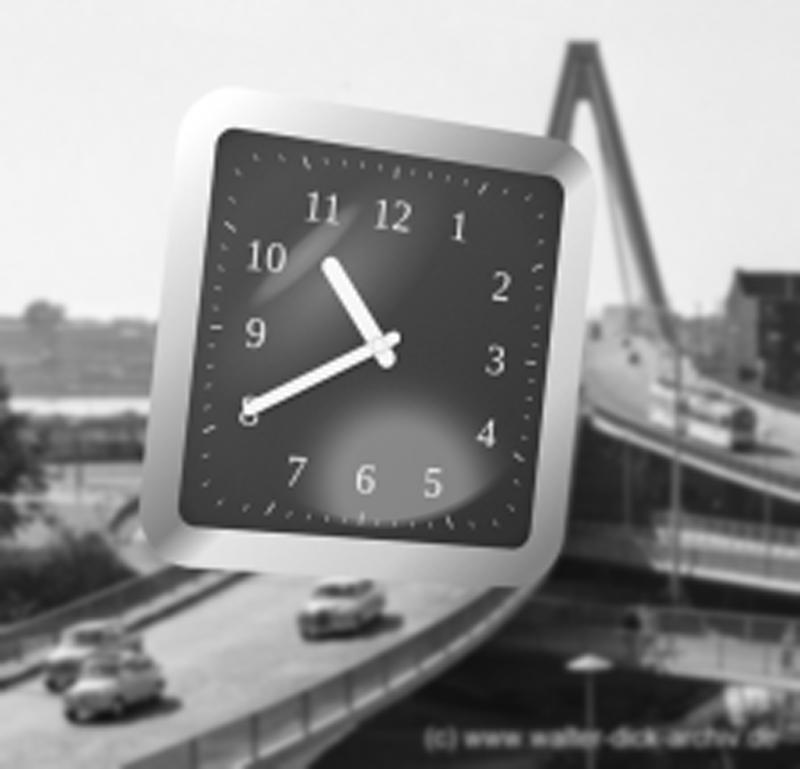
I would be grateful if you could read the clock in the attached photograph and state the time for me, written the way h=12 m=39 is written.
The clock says h=10 m=40
